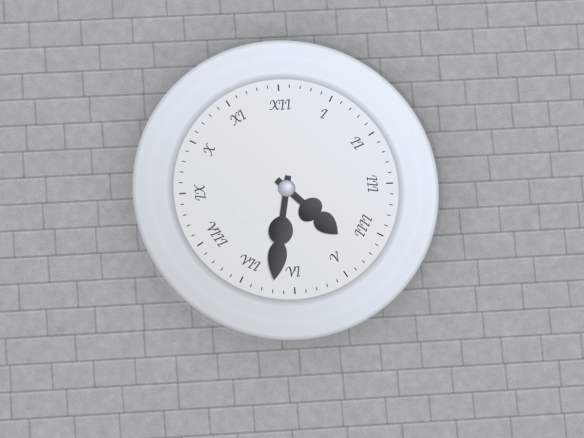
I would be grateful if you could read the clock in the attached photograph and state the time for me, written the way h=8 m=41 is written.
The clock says h=4 m=32
